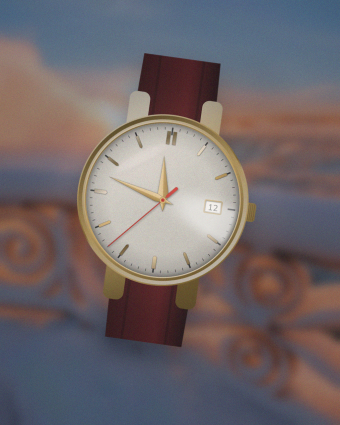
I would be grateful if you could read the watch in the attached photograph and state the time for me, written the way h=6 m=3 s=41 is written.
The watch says h=11 m=47 s=37
